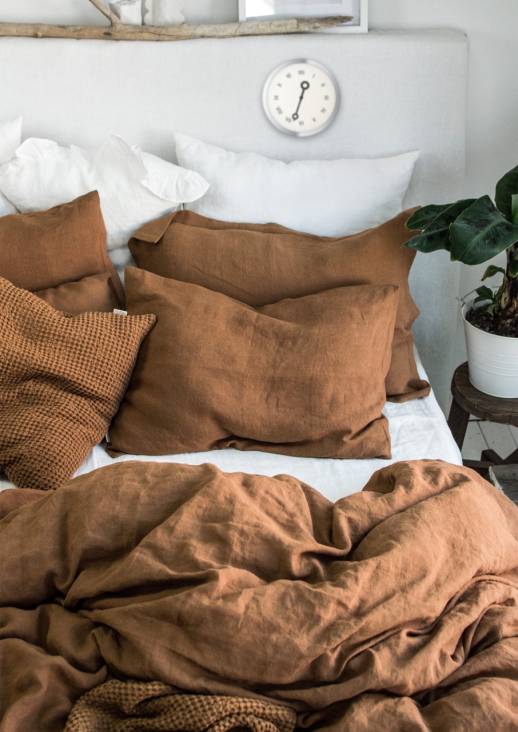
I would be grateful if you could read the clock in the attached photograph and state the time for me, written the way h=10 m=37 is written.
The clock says h=12 m=33
